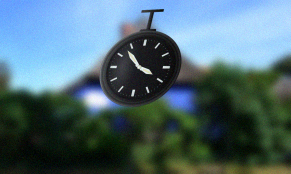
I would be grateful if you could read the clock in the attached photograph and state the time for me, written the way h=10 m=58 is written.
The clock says h=3 m=53
